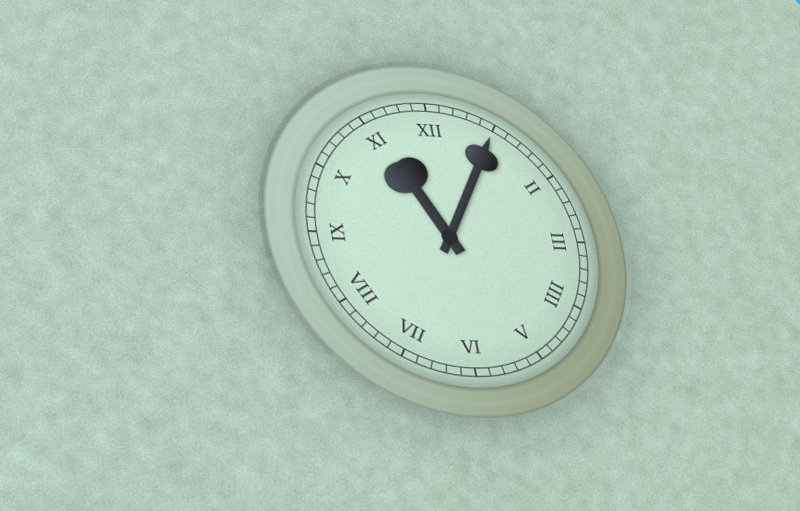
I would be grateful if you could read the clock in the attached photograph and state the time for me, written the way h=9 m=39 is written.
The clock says h=11 m=5
